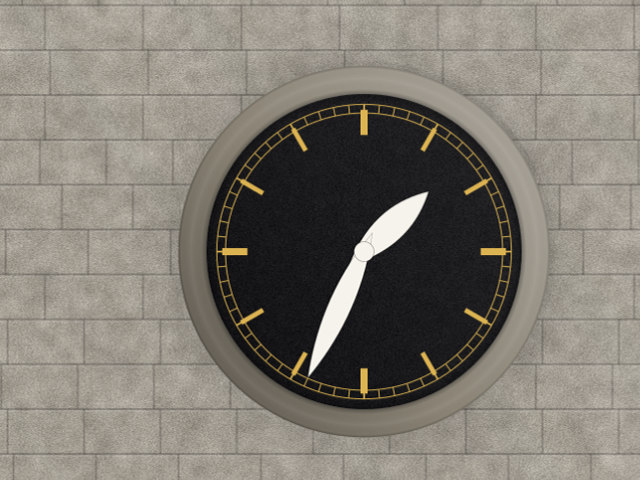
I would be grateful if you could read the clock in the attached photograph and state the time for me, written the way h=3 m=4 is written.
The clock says h=1 m=34
